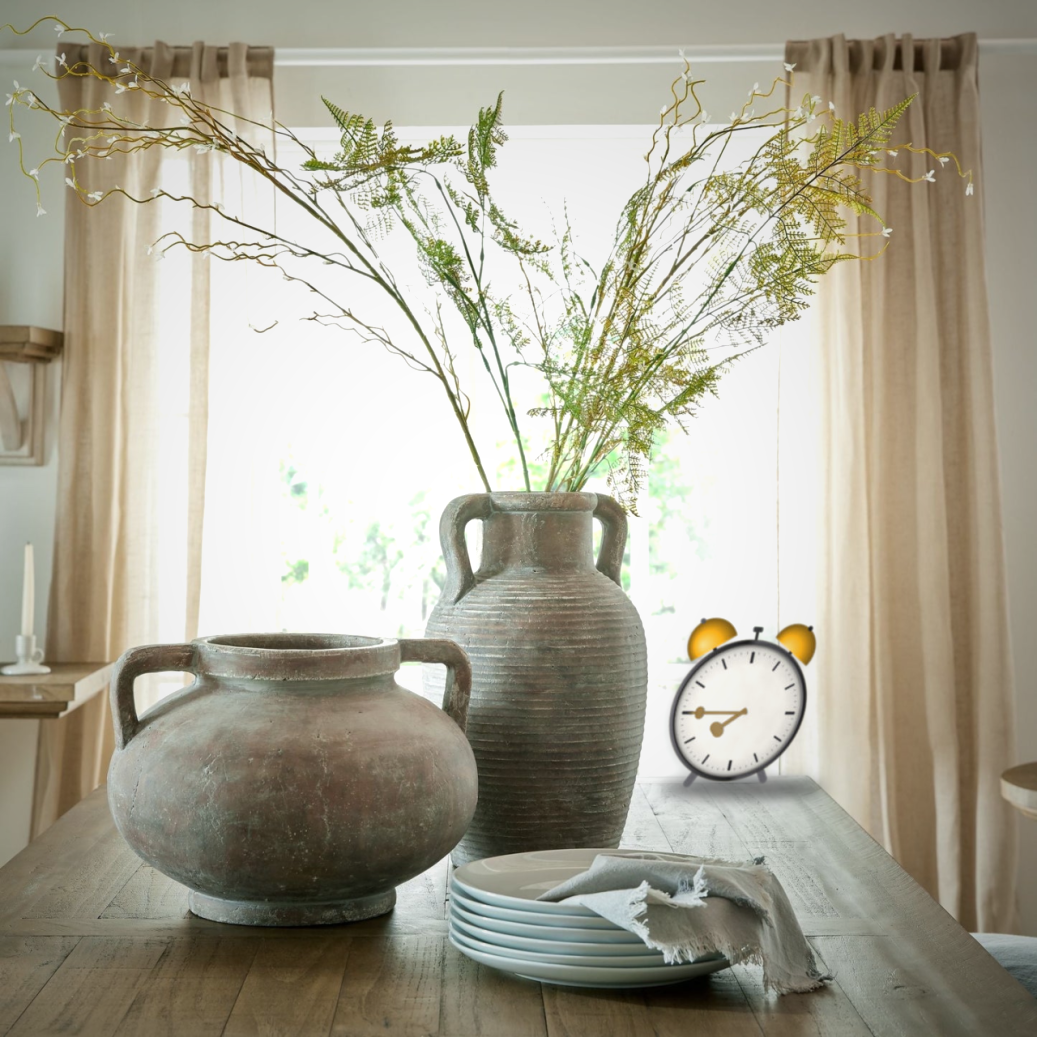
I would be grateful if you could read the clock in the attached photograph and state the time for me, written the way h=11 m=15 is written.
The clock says h=7 m=45
